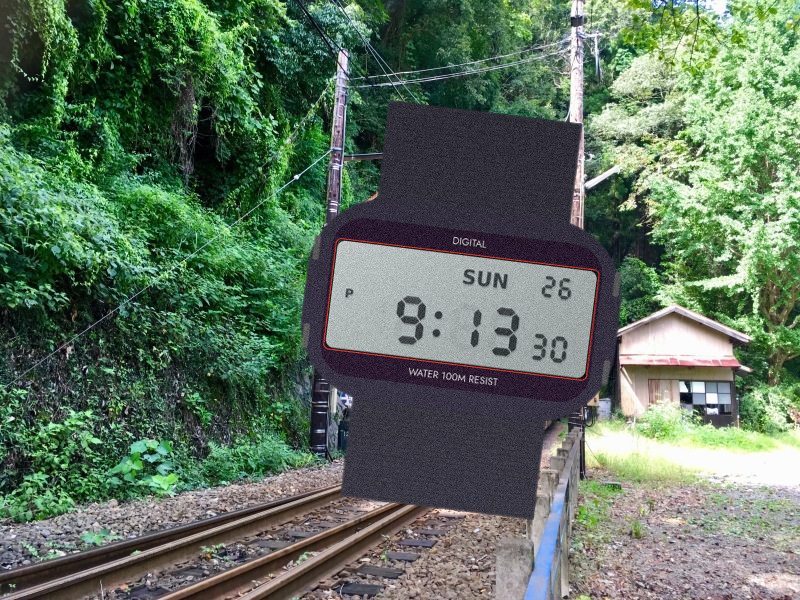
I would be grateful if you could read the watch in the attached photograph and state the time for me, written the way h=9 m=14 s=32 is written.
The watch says h=9 m=13 s=30
